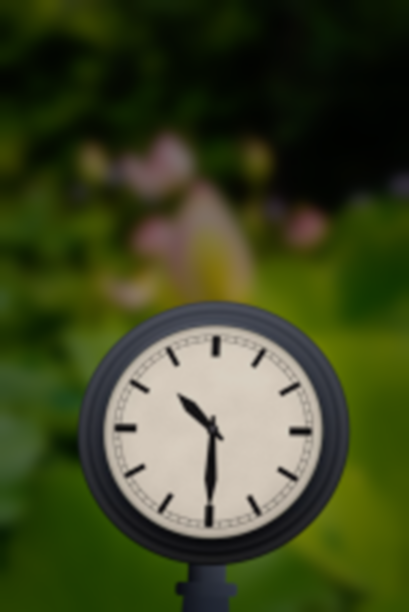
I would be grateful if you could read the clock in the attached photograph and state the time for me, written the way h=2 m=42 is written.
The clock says h=10 m=30
